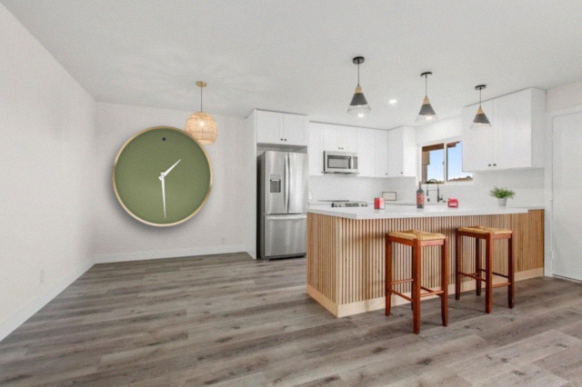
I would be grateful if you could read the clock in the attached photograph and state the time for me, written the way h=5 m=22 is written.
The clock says h=1 m=29
